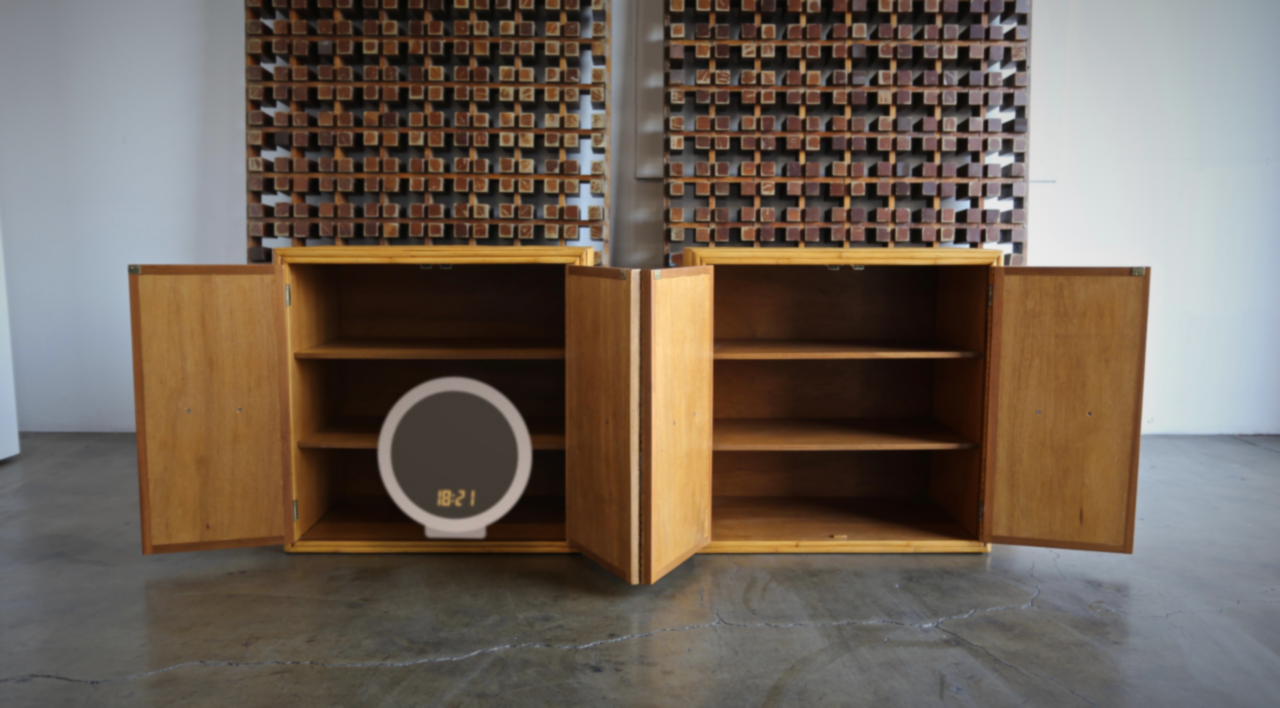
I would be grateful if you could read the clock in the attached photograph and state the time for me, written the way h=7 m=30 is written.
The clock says h=18 m=21
